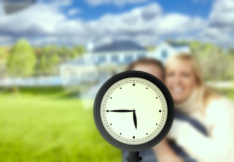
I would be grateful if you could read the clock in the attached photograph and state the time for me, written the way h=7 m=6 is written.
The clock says h=5 m=45
